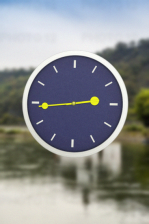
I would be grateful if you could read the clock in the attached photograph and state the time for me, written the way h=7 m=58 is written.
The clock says h=2 m=44
